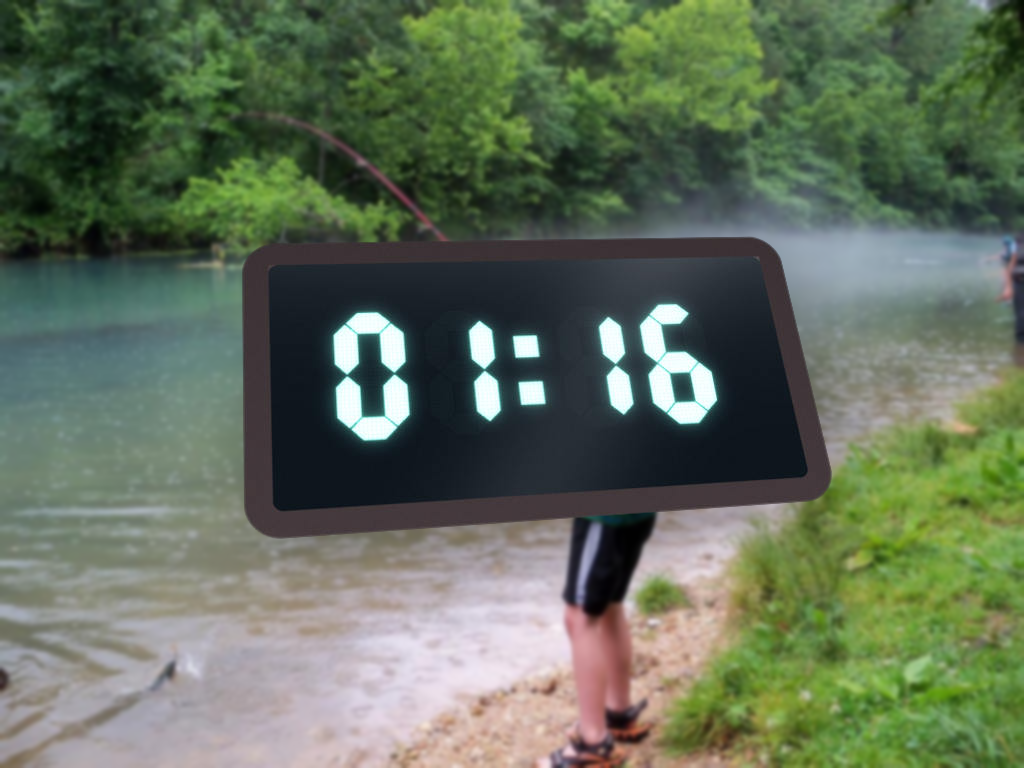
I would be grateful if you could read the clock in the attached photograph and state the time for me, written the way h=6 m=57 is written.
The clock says h=1 m=16
